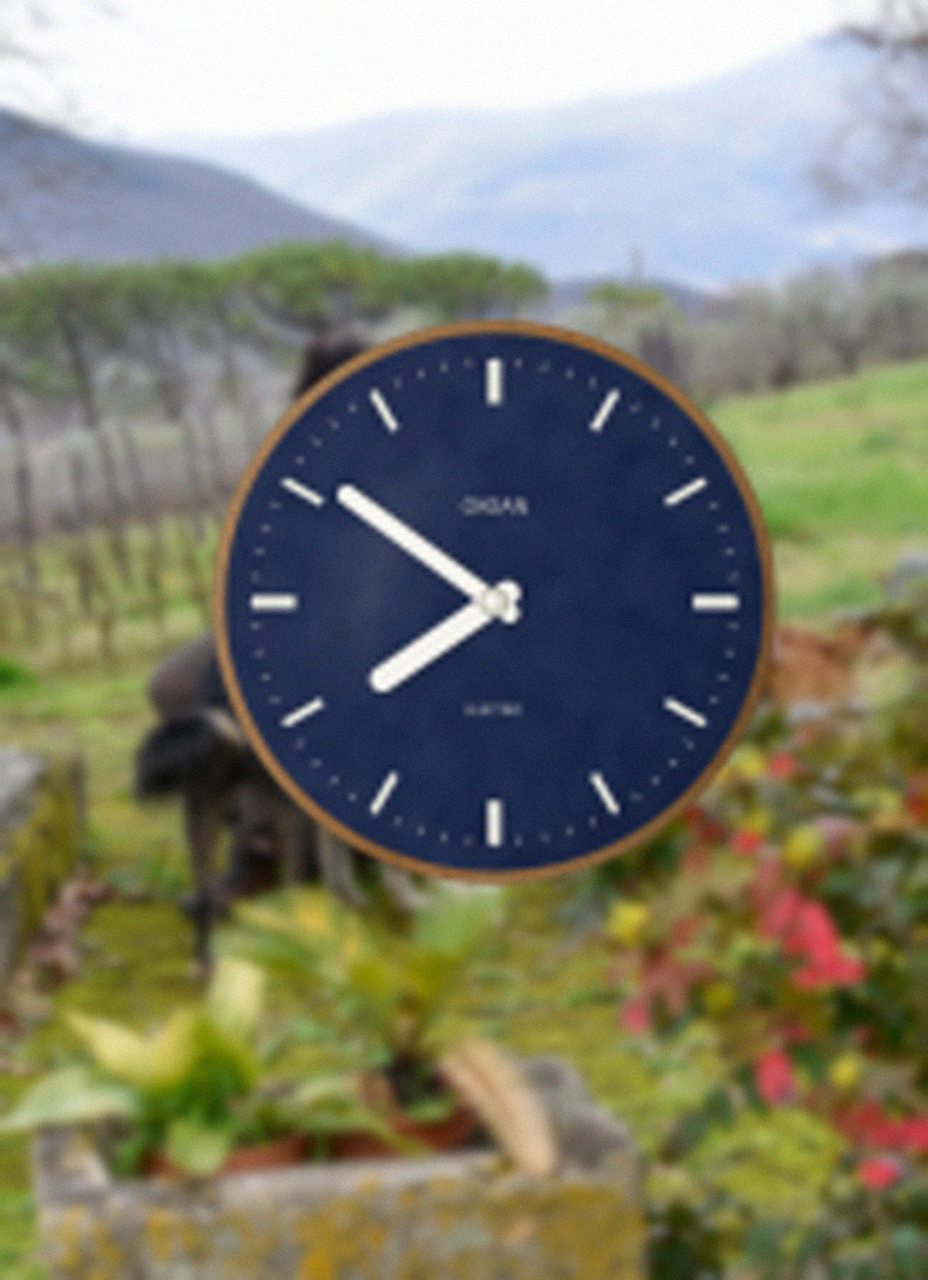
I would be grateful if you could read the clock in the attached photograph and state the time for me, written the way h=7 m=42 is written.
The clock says h=7 m=51
